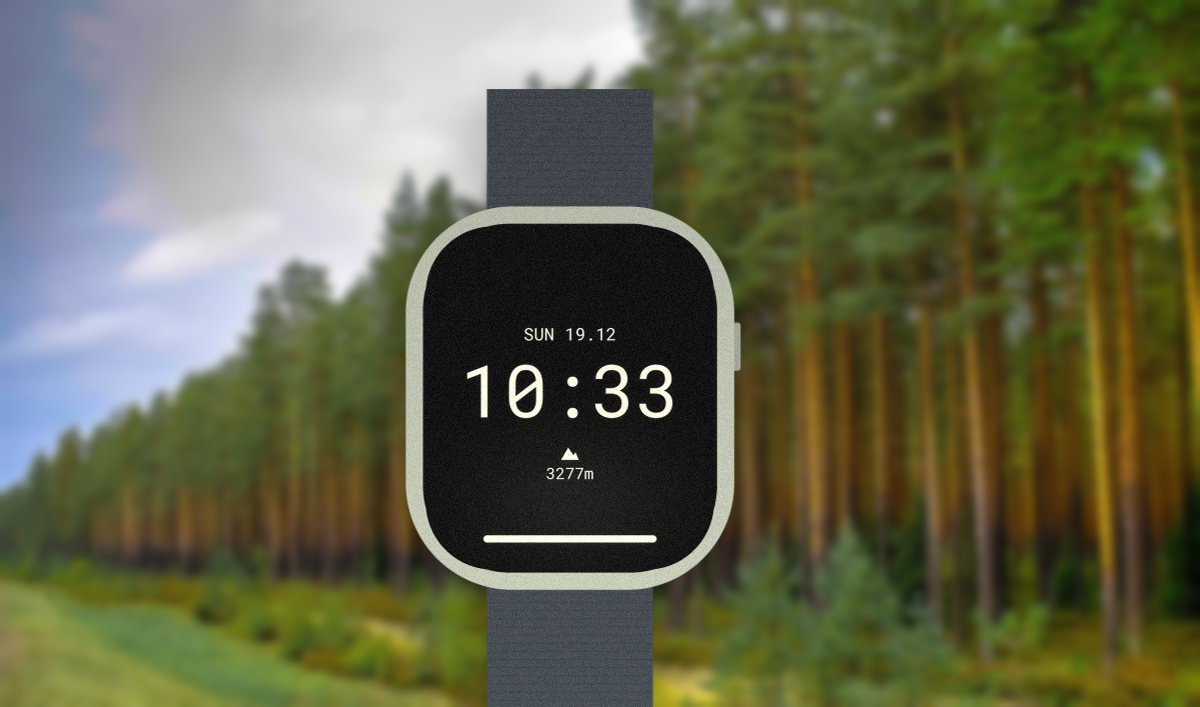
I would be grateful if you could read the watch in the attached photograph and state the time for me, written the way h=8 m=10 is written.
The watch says h=10 m=33
